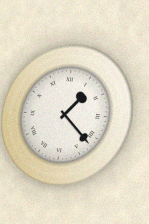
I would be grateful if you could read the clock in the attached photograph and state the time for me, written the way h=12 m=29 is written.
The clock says h=1 m=22
